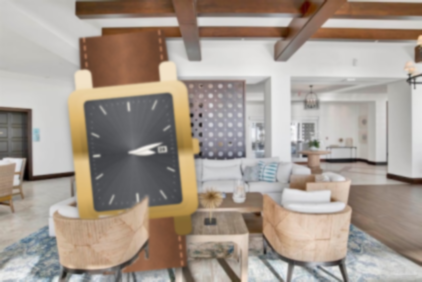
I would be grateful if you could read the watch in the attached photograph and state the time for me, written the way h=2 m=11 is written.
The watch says h=3 m=13
